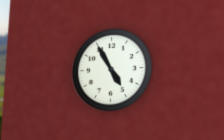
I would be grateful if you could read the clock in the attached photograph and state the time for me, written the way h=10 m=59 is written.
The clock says h=4 m=55
